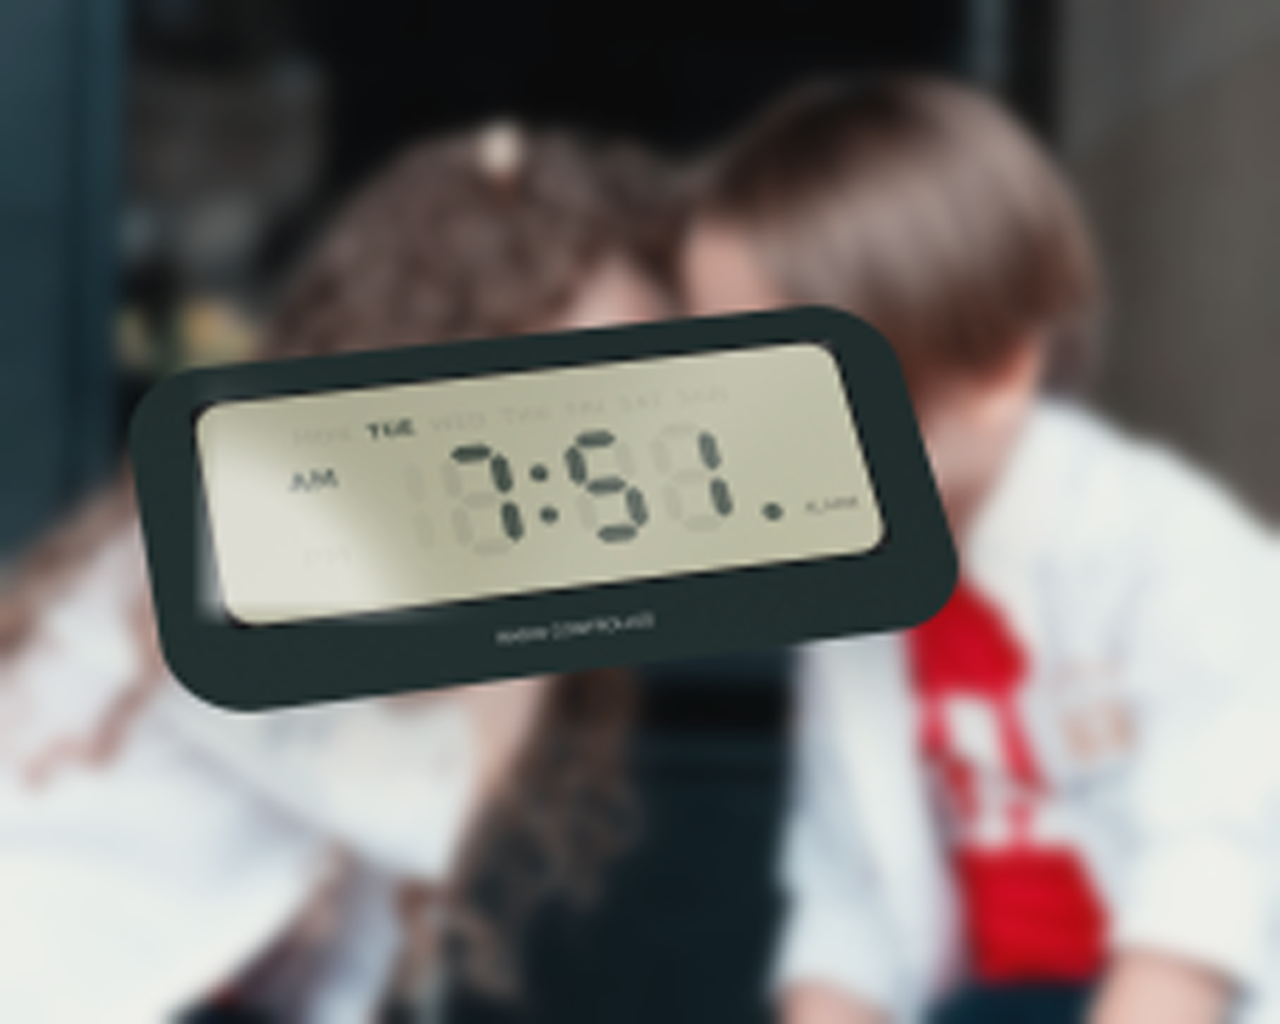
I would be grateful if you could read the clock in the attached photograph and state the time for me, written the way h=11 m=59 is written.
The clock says h=7 m=51
